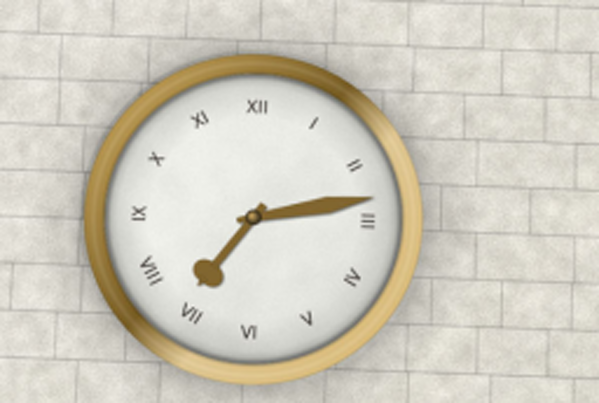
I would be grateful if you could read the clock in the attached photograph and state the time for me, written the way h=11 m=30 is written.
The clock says h=7 m=13
